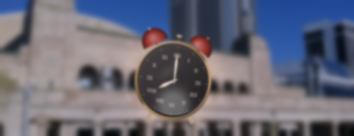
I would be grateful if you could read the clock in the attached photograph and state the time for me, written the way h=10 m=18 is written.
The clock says h=8 m=0
